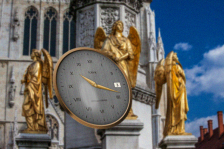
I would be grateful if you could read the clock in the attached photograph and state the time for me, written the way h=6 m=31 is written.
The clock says h=10 m=18
